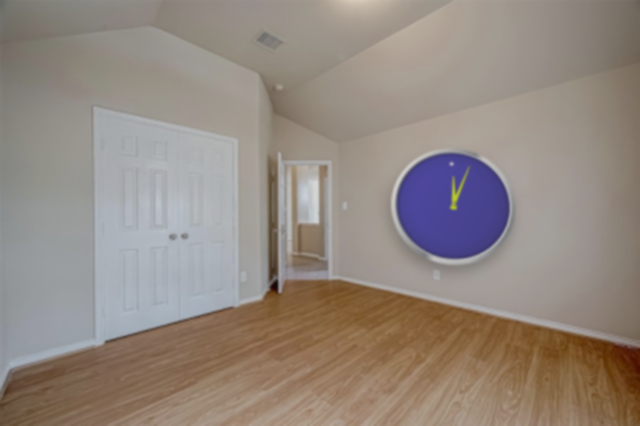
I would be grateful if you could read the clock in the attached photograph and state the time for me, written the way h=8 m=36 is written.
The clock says h=12 m=4
